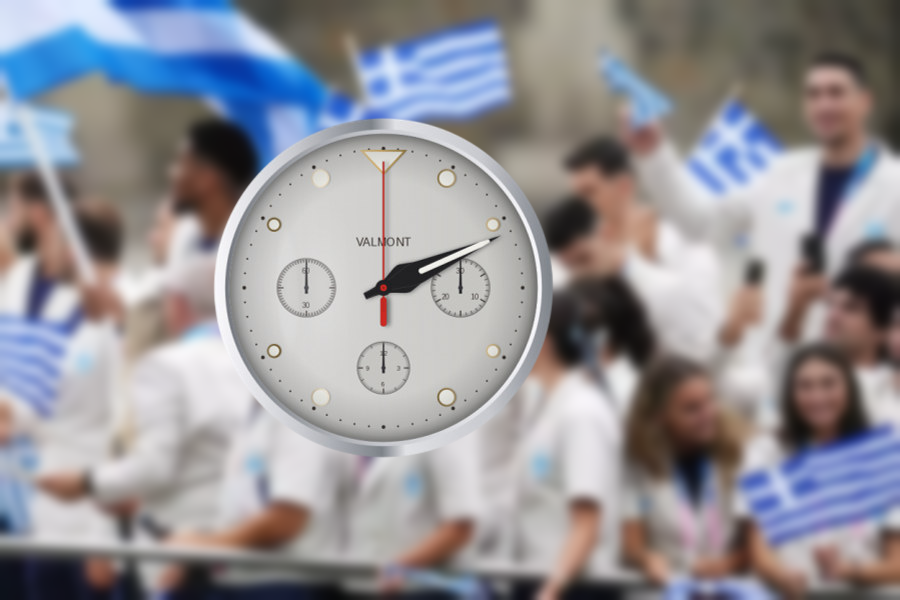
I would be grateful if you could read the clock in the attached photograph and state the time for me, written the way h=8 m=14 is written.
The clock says h=2 m=11
